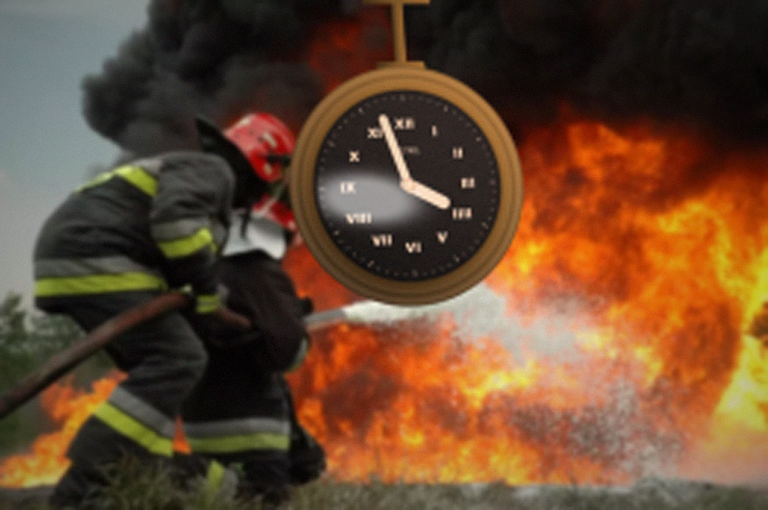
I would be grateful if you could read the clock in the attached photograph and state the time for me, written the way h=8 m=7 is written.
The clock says h=3 m=57
